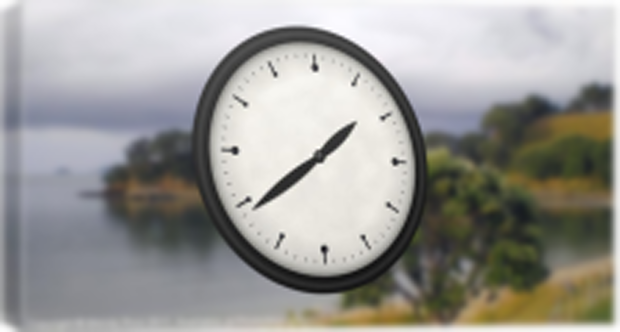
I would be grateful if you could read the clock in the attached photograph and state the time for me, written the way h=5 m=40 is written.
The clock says h=1 m=39
